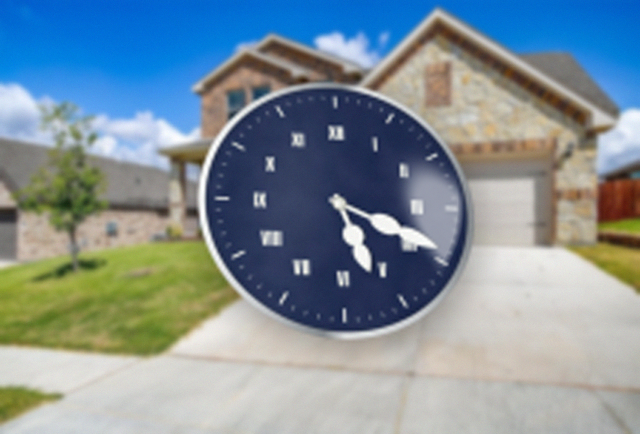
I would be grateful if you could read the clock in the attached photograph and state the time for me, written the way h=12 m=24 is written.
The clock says h=5 m=19
